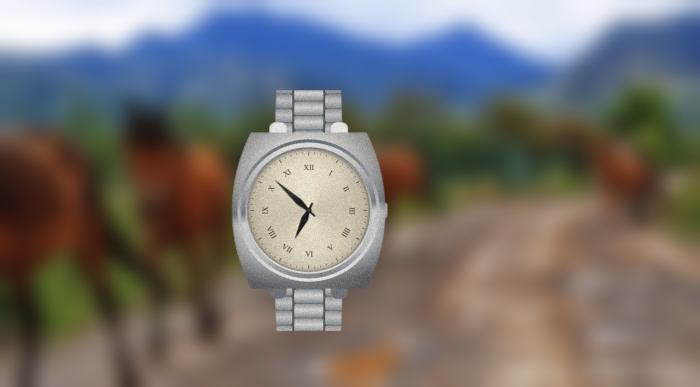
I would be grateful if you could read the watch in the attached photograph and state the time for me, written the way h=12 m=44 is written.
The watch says h=6 m=52
